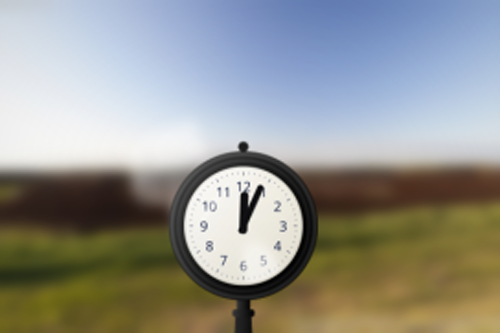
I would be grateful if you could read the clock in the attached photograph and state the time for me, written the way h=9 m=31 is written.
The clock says h=12 m=4
